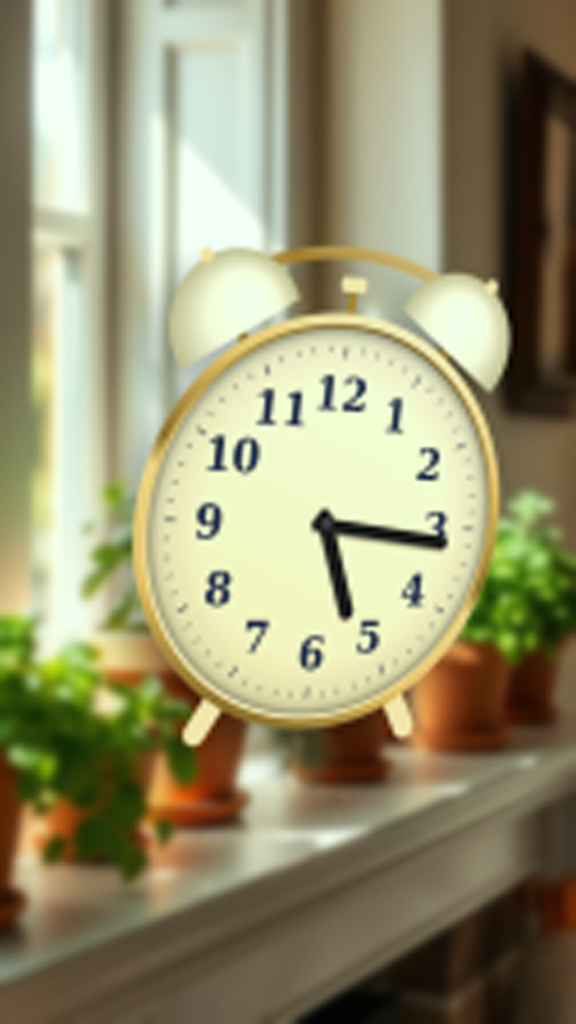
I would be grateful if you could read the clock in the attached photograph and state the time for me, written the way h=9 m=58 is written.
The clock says h=5 m=16
